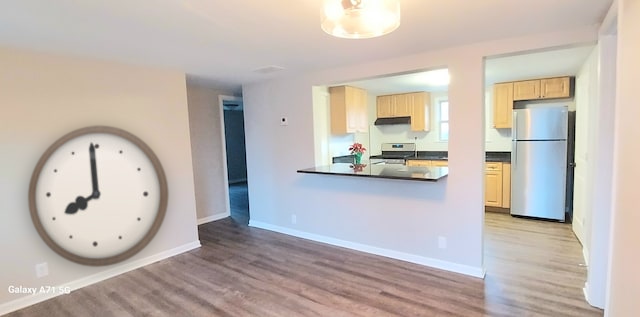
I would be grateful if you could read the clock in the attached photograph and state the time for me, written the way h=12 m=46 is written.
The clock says h=7 m=59
